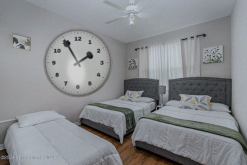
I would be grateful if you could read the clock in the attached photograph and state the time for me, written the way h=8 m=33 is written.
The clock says h=1 m=55
